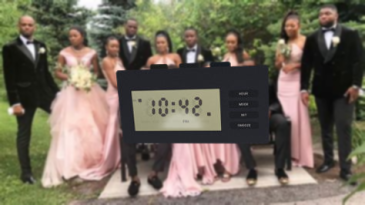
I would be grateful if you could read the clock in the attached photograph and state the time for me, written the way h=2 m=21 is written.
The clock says h=10 m=42
